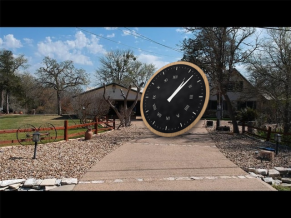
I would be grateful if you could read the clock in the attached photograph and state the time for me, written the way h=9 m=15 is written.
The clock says h=1 m=7
